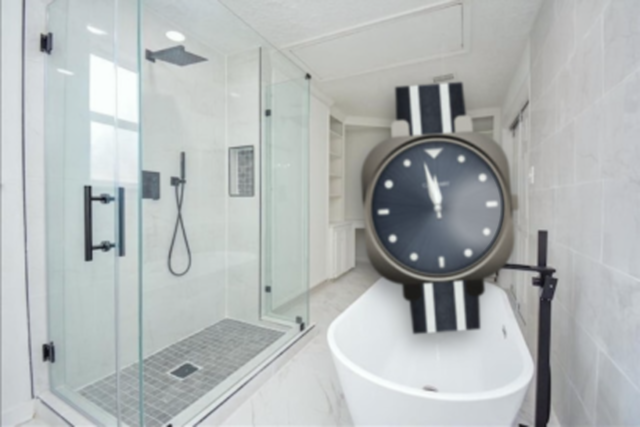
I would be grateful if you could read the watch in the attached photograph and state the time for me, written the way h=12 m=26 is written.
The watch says h=11 m=58
